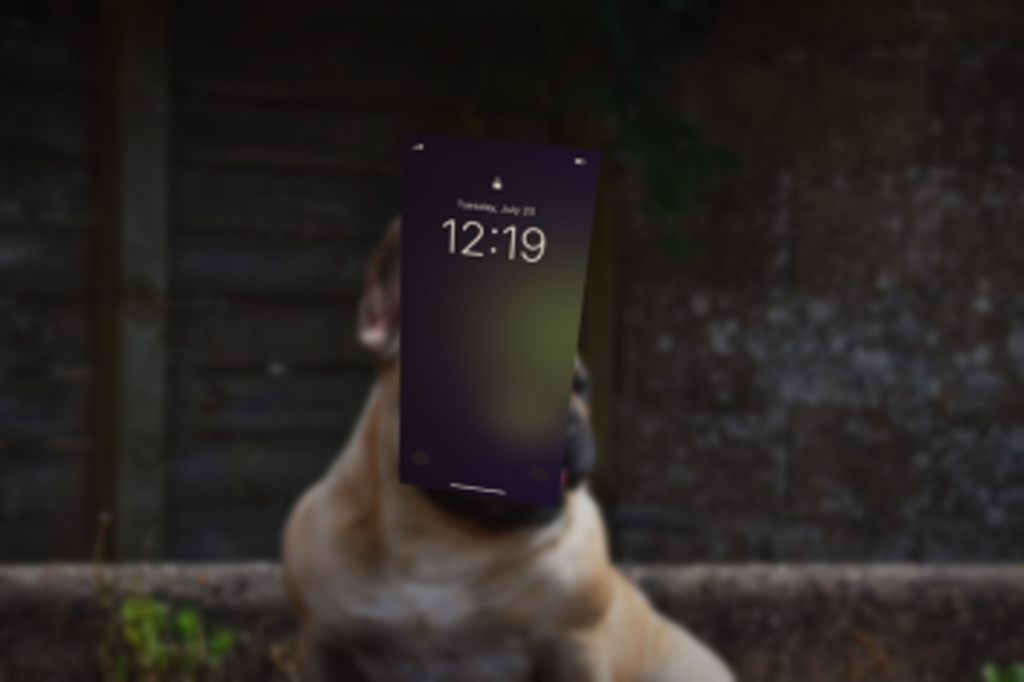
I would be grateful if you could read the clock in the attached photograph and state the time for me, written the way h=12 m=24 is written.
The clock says h=12 m=19
